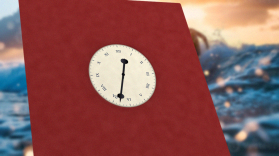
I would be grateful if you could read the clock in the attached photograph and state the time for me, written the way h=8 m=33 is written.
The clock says h=12 m=33
